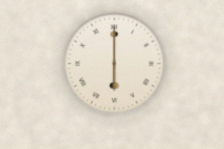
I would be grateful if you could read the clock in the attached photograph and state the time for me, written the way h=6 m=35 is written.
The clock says h=6 m=0
